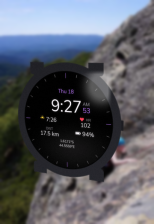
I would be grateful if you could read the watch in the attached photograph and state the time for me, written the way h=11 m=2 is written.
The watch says h=9 m=27
